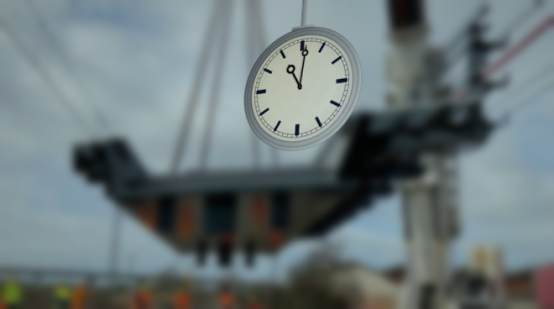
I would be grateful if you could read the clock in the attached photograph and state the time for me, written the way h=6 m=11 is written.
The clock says h=11 m=1
